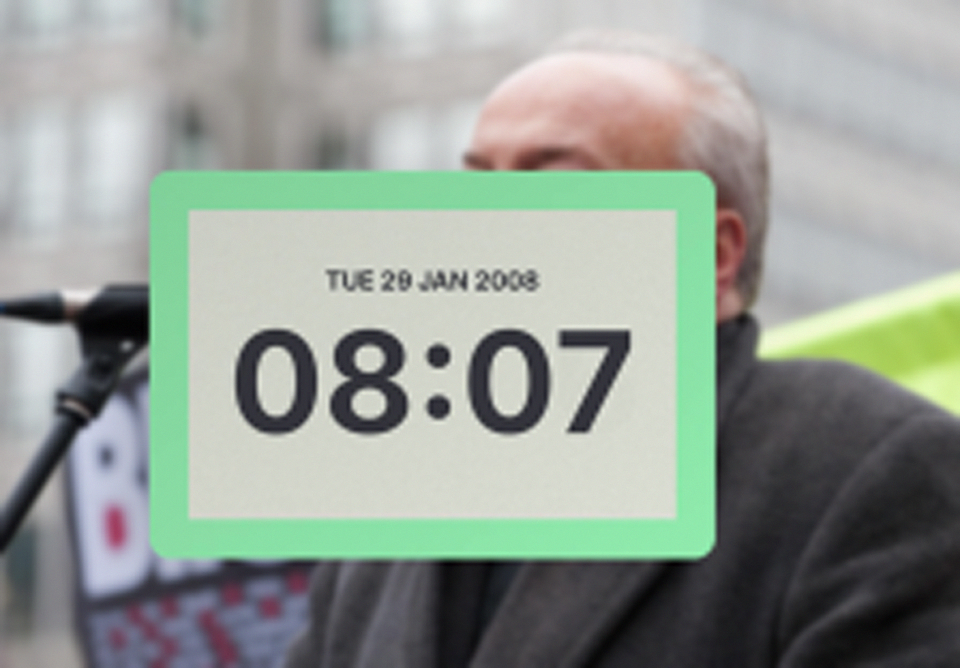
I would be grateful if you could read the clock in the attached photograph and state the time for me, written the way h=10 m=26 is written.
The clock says h=8 m=7
